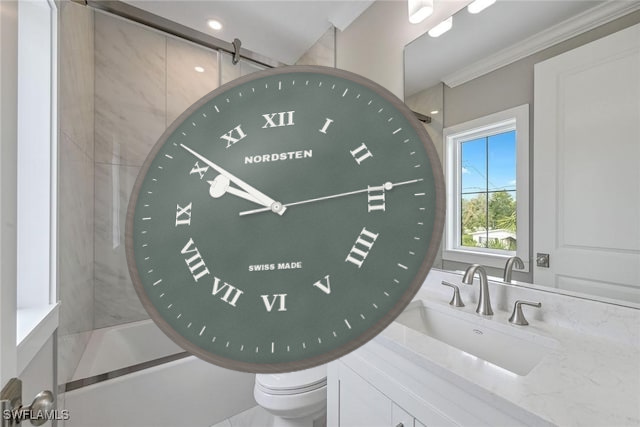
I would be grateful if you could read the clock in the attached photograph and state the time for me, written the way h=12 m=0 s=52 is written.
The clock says h=9 m=51 s=14
